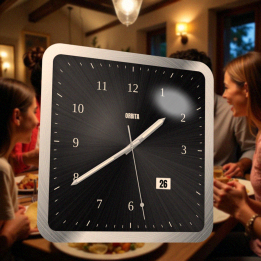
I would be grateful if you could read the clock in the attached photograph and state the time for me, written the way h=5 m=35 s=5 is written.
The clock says h=1 m=39 s=28
